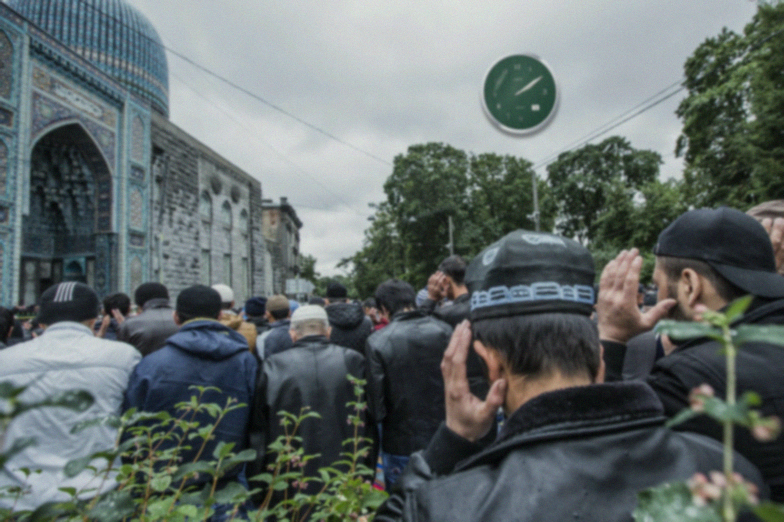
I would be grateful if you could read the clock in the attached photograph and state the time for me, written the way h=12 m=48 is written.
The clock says h=2 m=10
